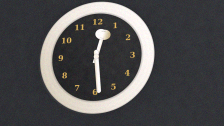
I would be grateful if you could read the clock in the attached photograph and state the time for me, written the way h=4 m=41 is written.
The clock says h=12 m=29
